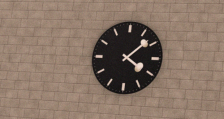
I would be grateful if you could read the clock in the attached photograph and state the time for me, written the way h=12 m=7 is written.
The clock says h=4 m=8
